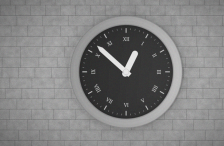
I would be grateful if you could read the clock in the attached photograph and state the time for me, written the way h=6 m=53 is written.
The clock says h=12 m=52
